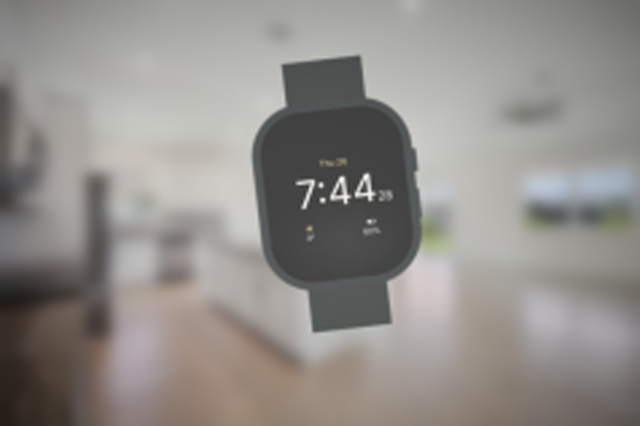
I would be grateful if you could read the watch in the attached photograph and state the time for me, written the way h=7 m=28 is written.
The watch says h=7 m=44
